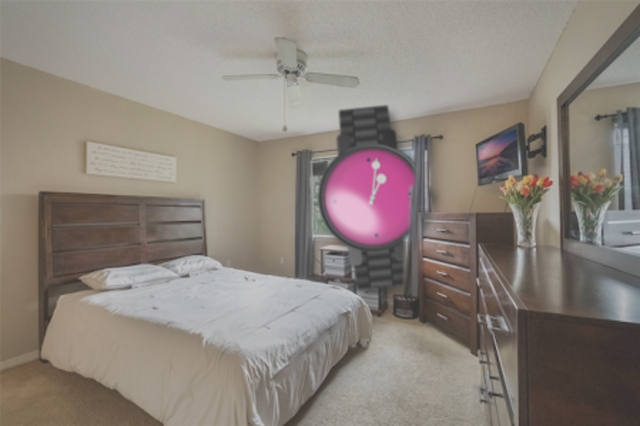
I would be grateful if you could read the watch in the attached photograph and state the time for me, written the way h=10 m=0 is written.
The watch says h=1 m=2
